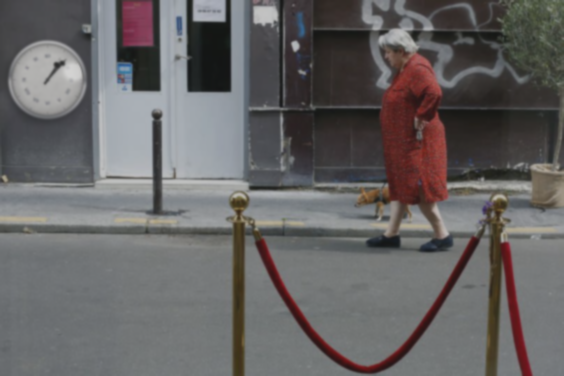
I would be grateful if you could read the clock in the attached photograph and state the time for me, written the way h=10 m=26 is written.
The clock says h=1 m=7
